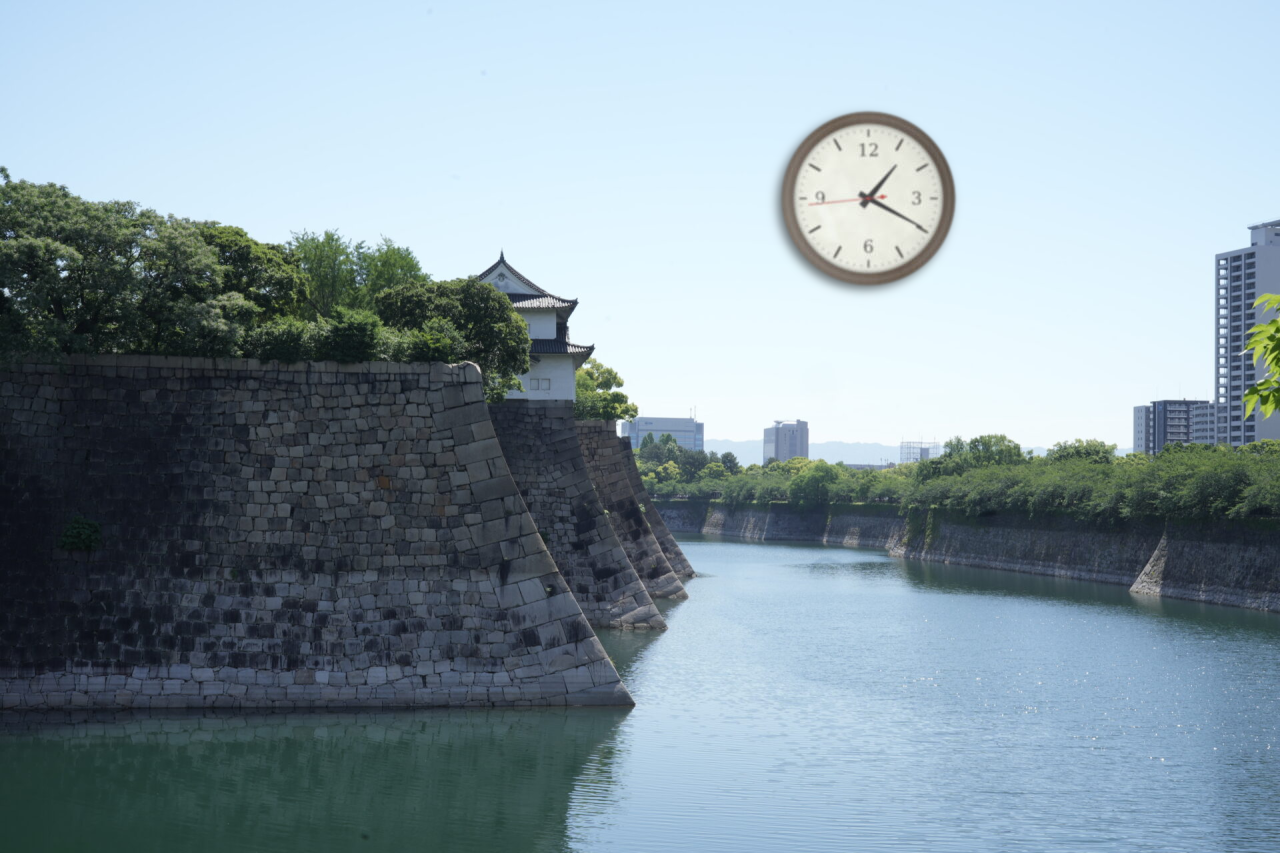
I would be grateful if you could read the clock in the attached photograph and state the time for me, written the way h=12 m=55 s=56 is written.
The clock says h=1 m=19 s=44
